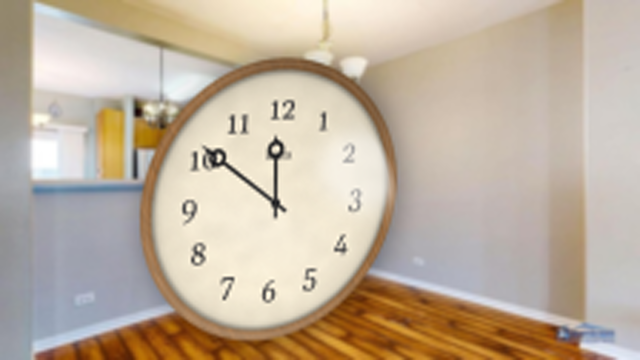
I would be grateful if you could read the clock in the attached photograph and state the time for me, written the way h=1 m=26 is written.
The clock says h=11 m=51
